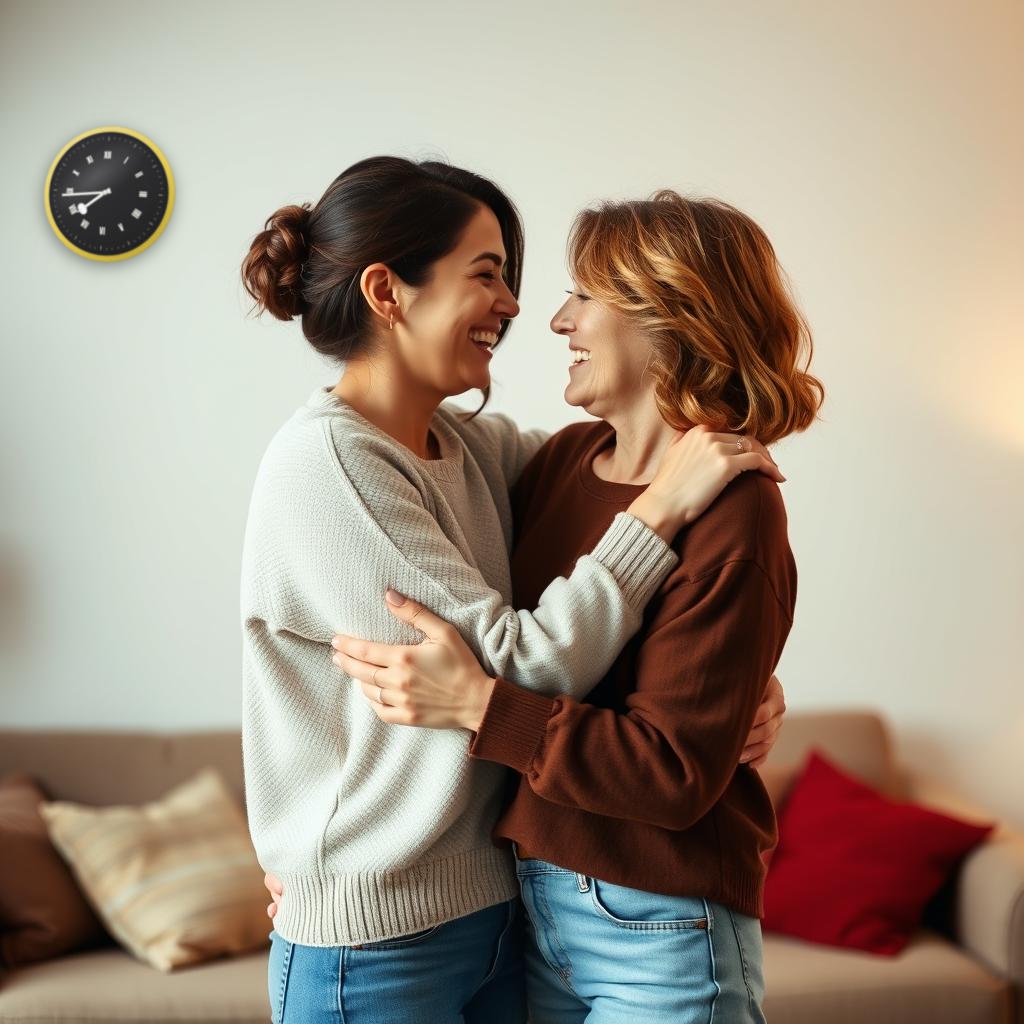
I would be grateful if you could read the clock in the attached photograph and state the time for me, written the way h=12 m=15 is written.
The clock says h=7 m=44
